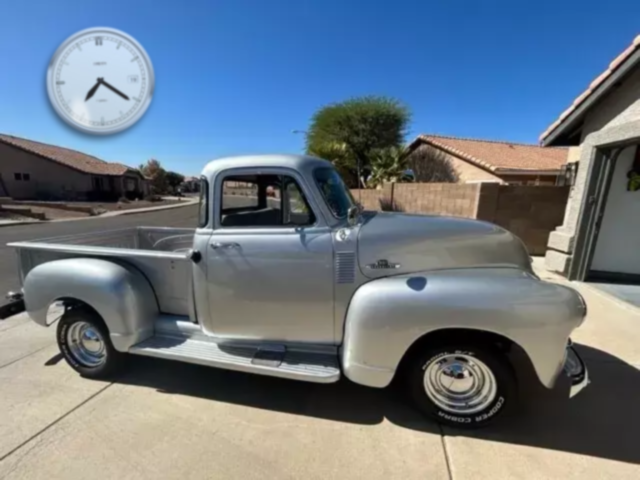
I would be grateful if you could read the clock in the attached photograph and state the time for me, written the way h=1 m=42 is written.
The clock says h=7 m=21
